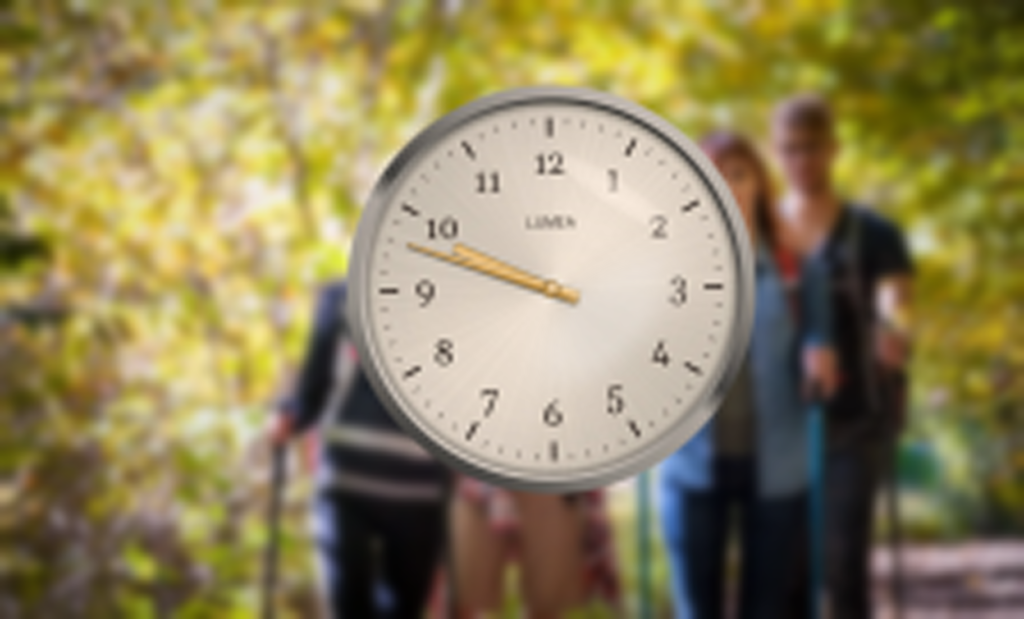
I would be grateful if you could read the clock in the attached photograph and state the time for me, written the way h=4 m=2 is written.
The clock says h=9 m=48
